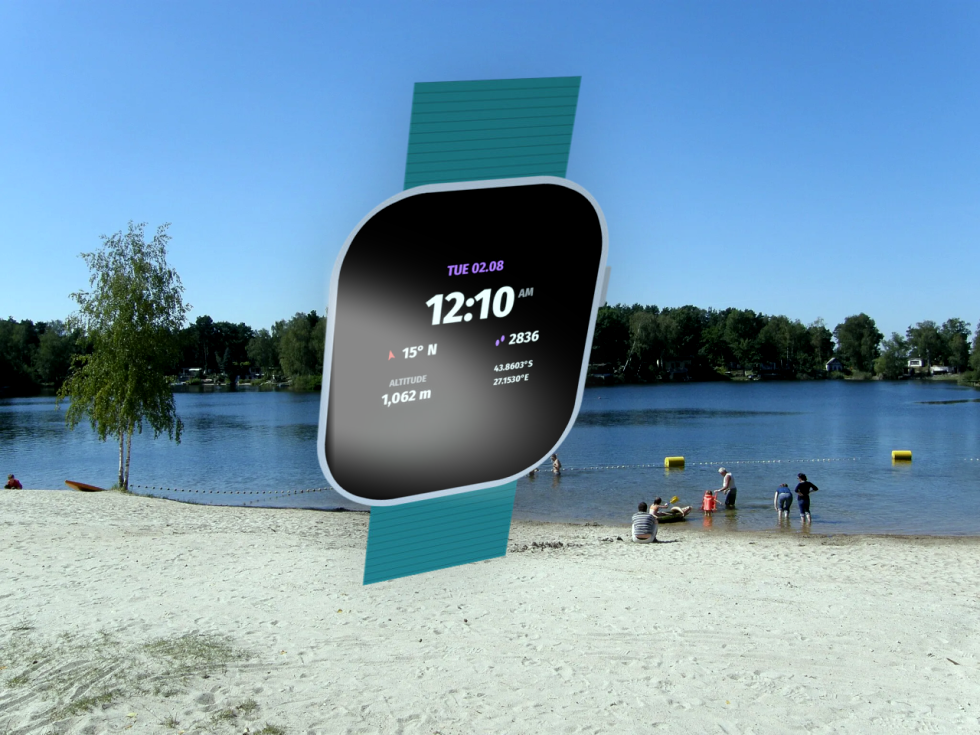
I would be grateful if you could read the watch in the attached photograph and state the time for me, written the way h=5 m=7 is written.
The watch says h=12 m=10
